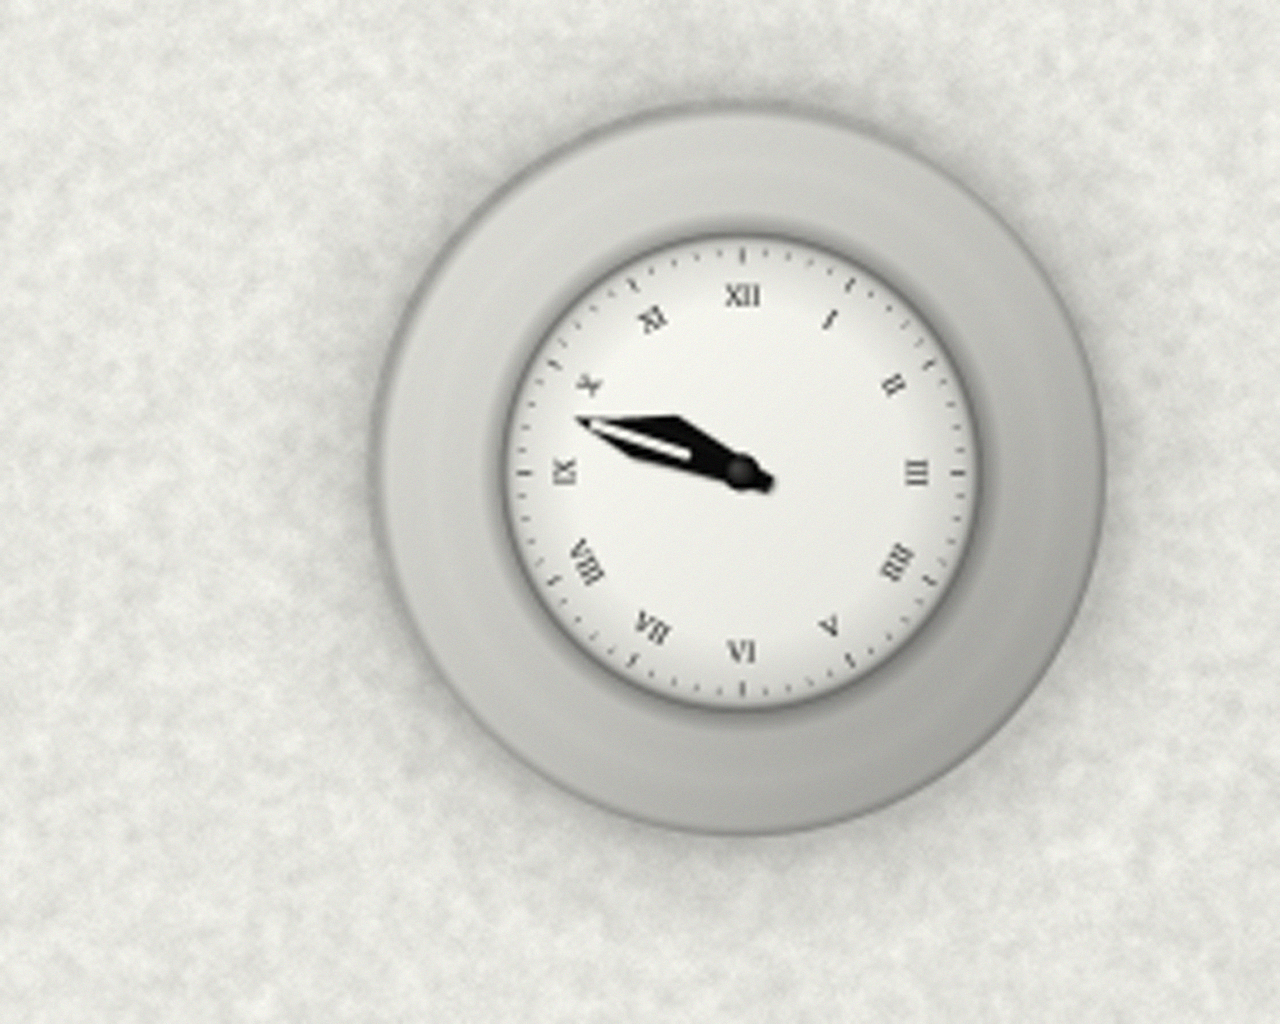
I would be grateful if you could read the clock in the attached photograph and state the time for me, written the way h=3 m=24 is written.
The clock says h=9 m=48
